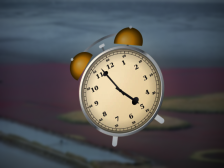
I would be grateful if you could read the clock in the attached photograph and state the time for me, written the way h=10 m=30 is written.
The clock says h=4 m=57
